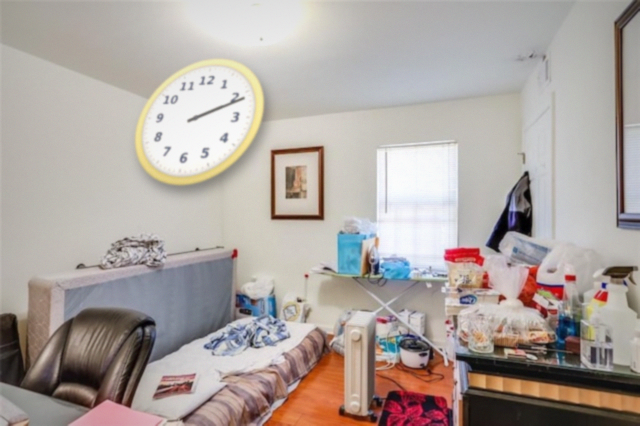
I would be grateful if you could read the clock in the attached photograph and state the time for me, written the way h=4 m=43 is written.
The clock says h=2 m=11
